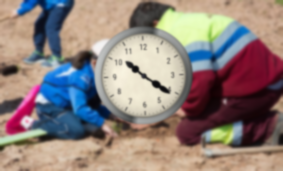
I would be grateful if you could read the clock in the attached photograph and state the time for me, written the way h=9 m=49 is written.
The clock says h=10 m=21
